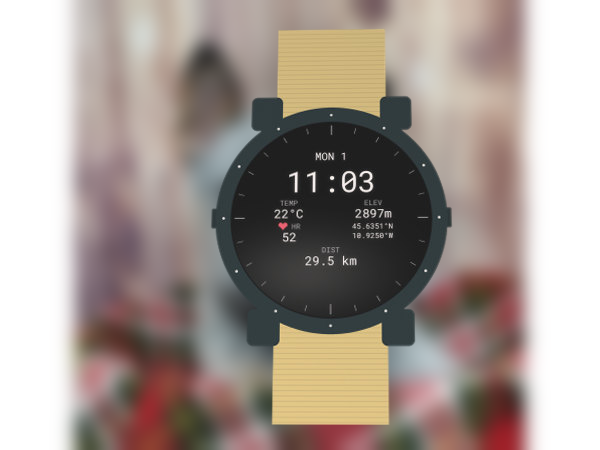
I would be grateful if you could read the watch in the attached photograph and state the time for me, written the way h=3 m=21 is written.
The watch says h=11 m=3
